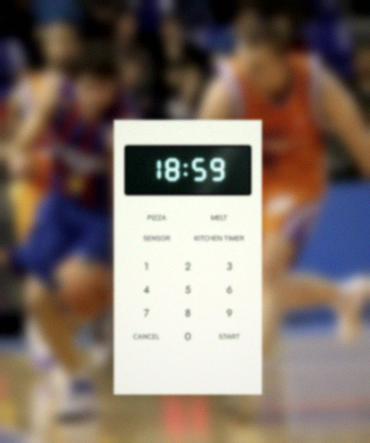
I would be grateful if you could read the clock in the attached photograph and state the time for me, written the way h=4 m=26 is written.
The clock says h=18 m=59
